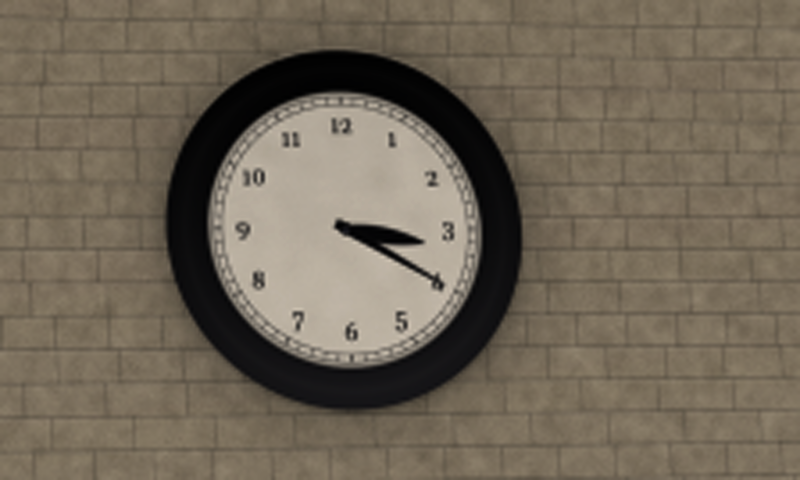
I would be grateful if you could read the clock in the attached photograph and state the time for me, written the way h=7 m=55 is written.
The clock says h=3 m=20
